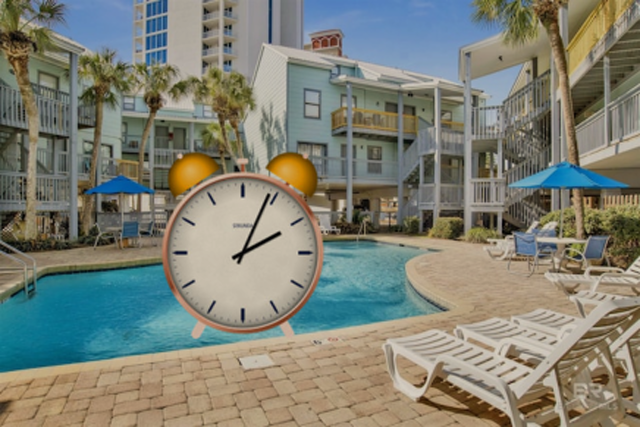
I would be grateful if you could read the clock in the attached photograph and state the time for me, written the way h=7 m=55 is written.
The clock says h=2 m=4
